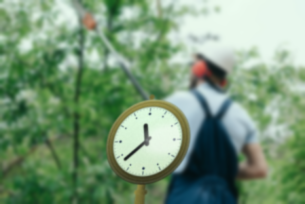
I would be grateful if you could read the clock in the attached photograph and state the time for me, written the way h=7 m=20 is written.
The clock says h=11 m=38
